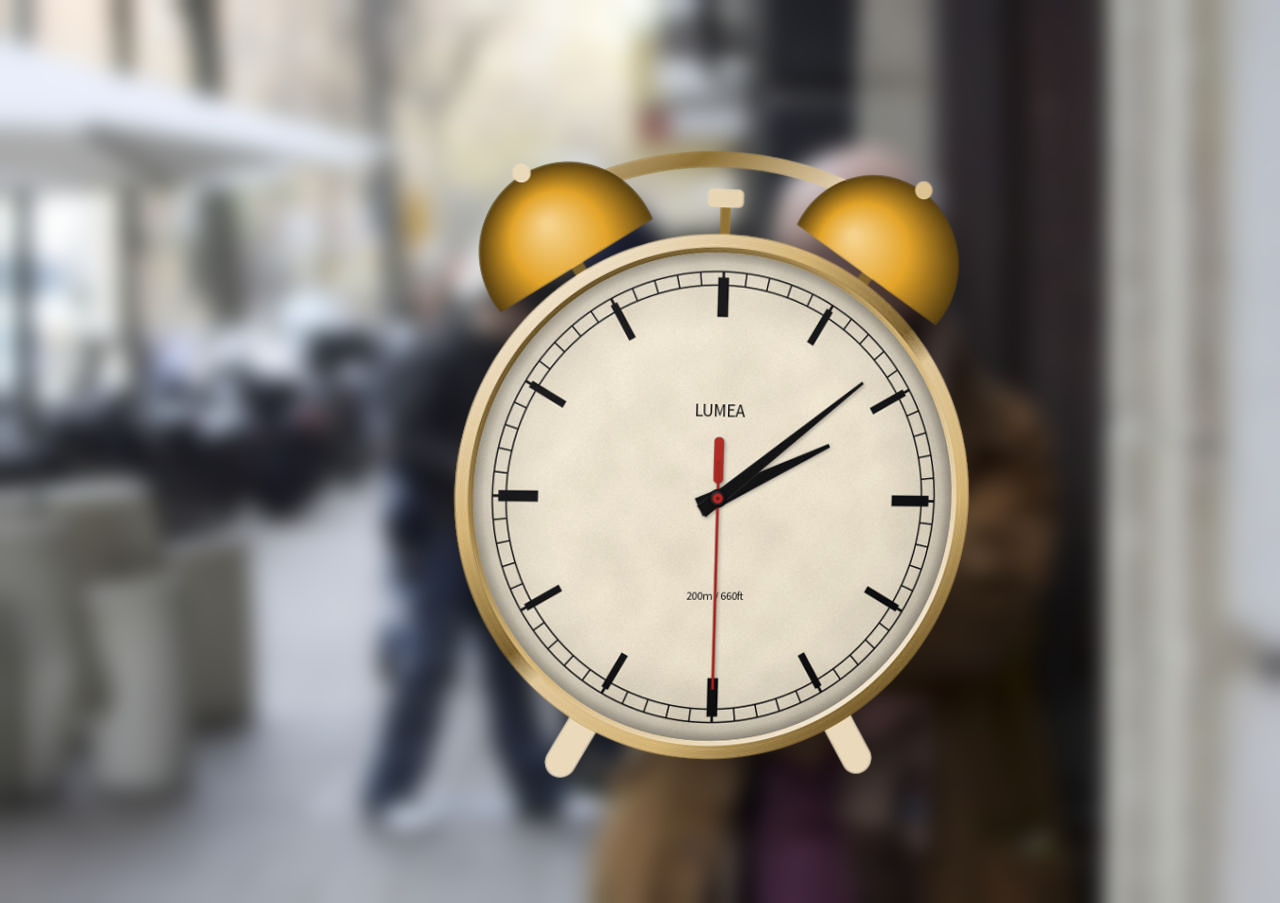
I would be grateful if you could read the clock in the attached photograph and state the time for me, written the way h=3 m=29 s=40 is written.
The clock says h=2 m=8 s=30
